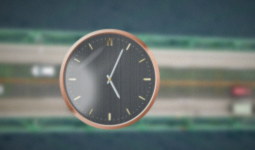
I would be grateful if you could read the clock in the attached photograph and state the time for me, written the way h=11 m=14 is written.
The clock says h=5 m=4
